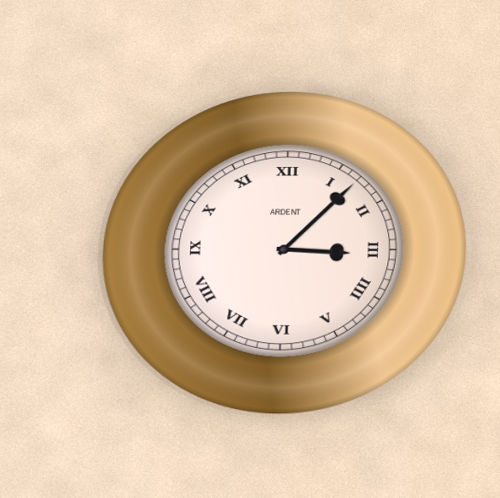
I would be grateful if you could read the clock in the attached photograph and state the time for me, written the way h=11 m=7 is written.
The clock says h=3 m=7
